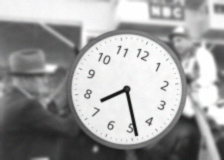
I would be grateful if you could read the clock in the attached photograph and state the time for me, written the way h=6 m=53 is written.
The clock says h=7 m=24
